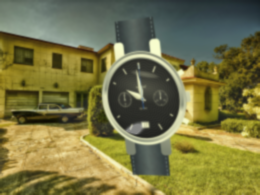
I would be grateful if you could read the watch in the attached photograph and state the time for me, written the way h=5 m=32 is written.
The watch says h=9 m=59
